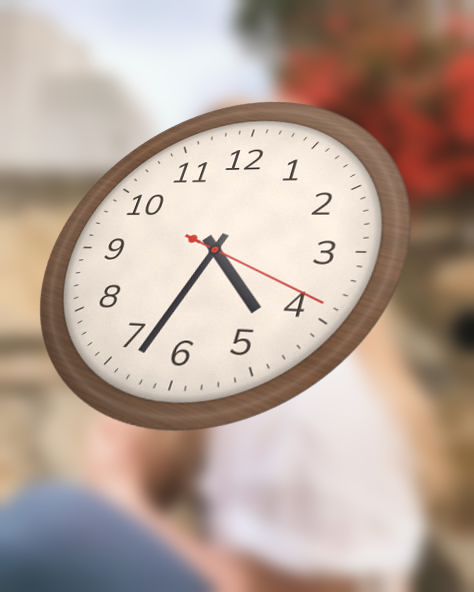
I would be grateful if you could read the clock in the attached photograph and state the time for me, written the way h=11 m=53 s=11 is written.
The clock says h=4 m=33 s=19
